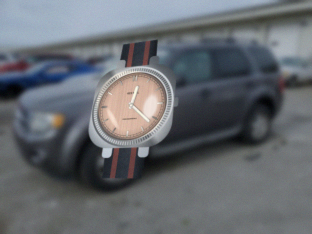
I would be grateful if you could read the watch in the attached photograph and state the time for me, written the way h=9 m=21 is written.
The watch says h=12 m=22
